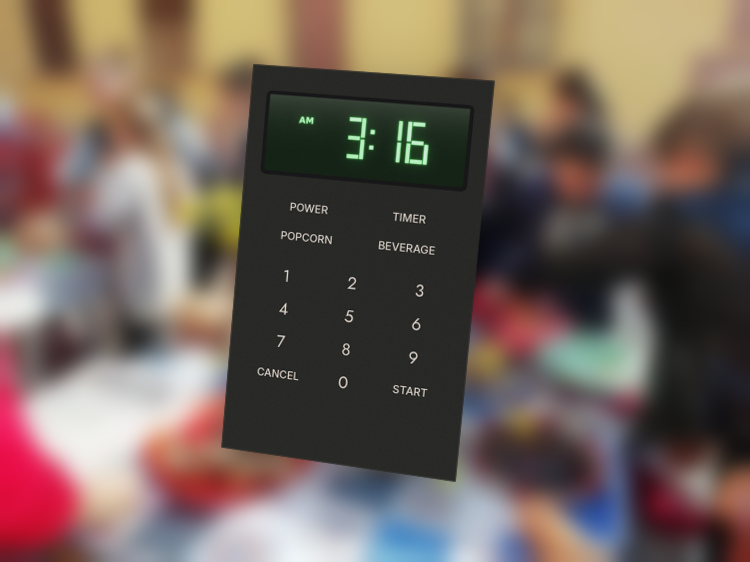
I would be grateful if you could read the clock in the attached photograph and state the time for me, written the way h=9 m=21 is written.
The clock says h=3 m=16
